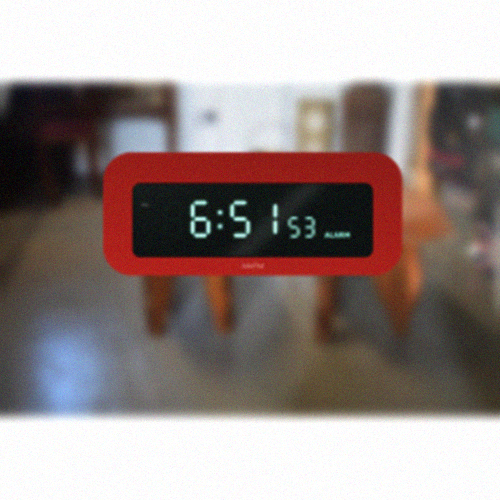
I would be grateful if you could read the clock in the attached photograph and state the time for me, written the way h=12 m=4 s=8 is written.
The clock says h=6 m=51 s=53
